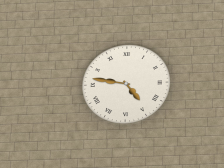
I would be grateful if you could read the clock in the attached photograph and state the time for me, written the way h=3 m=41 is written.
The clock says h=4 m=47
